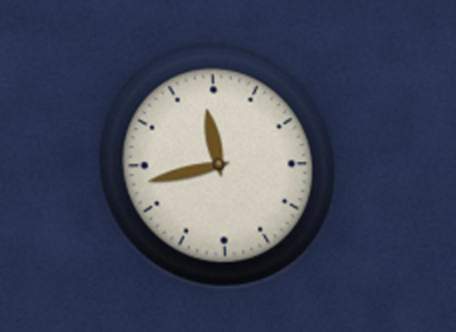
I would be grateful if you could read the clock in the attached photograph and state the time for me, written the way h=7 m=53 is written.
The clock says h=11 m=43
